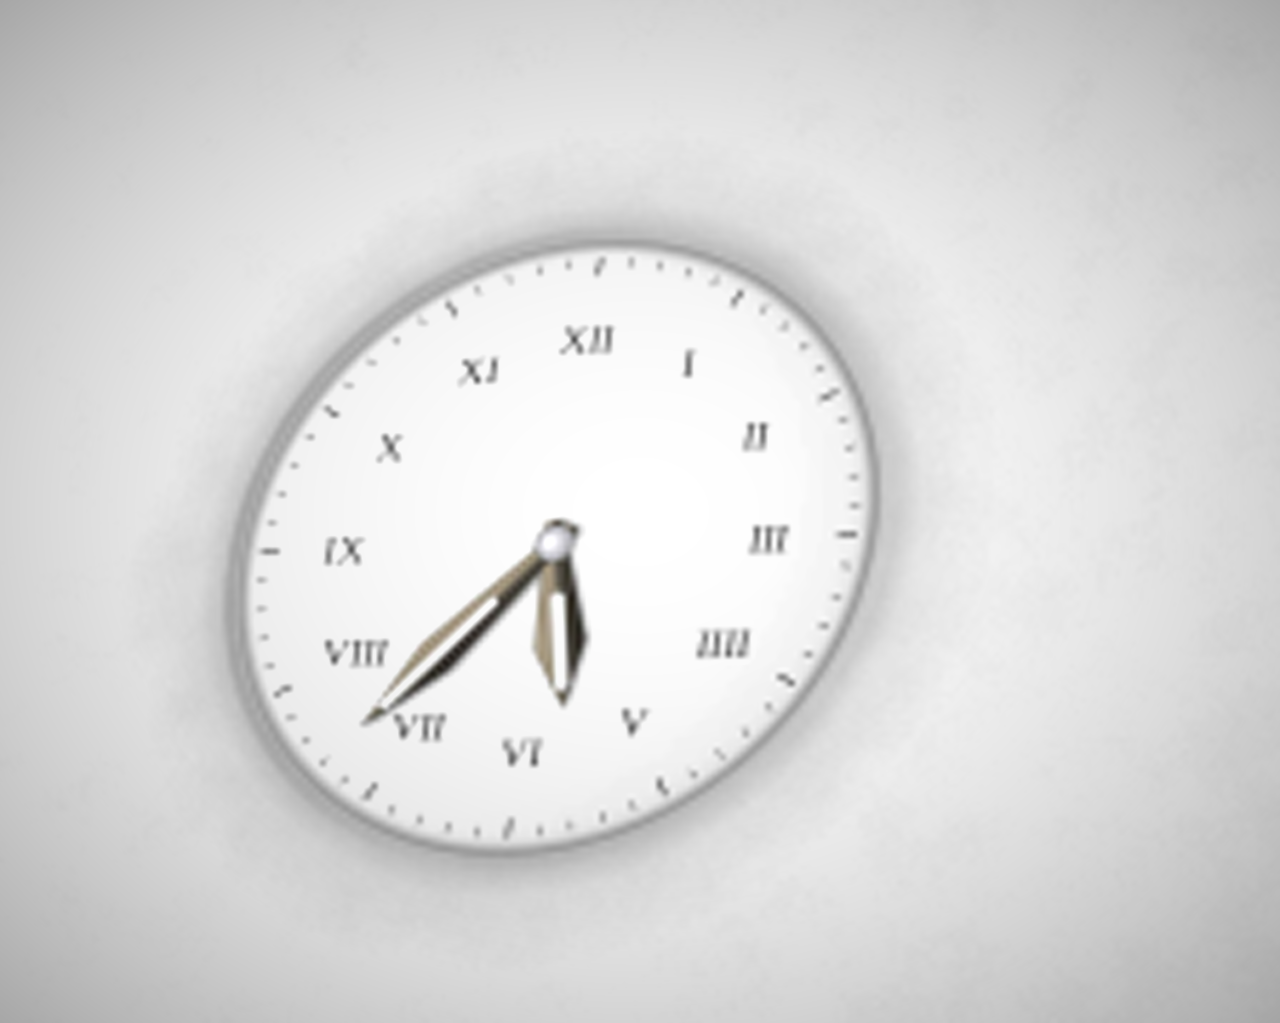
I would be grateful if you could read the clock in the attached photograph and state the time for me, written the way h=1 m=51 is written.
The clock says h=5 m=37
